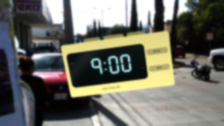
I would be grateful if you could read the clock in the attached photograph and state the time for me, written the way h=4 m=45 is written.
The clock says h=9 m=0
